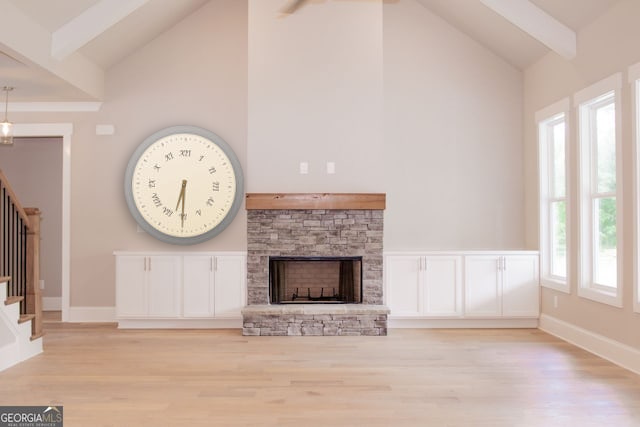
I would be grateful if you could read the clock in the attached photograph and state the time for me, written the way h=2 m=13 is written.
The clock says h=6 m=30
